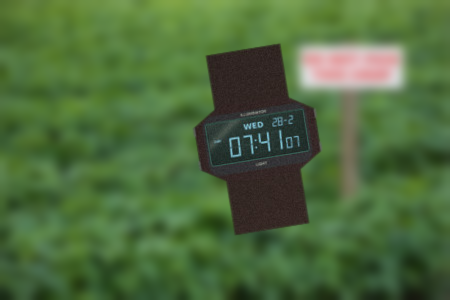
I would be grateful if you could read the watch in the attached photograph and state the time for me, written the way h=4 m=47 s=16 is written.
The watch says h=7 m=41 s=7
